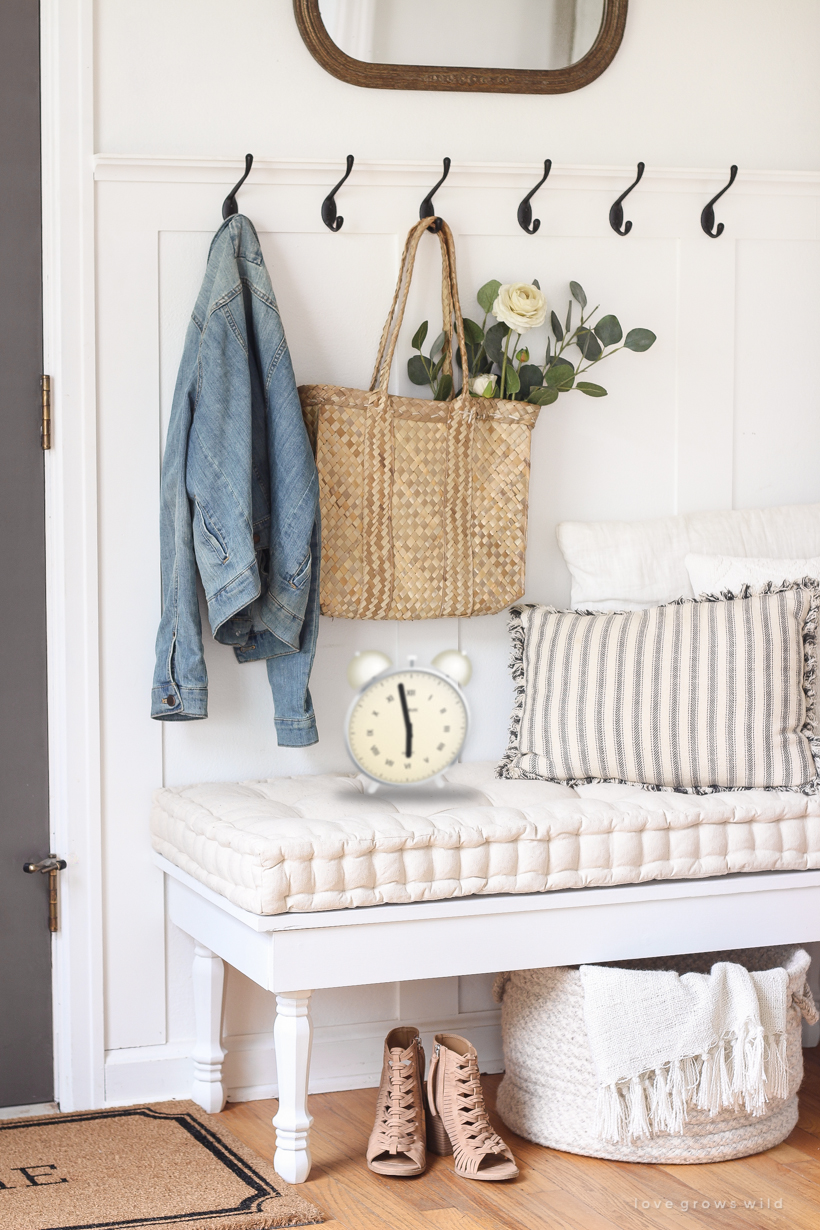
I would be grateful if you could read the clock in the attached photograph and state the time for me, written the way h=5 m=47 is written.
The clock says h=5 m=58
